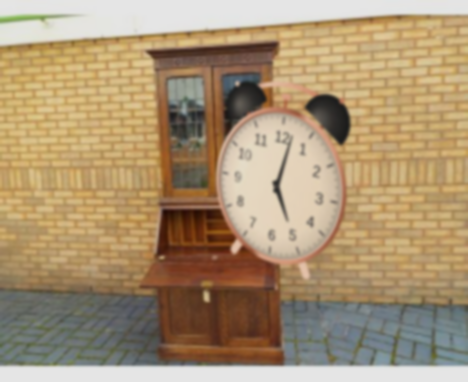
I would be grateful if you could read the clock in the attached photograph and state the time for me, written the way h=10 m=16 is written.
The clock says h=5 m=2
